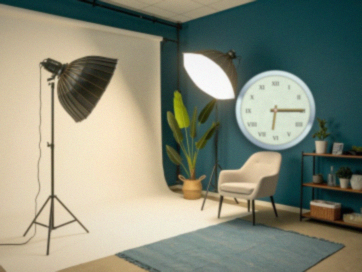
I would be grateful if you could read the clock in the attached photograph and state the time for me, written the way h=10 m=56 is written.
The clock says h=6 m=15
